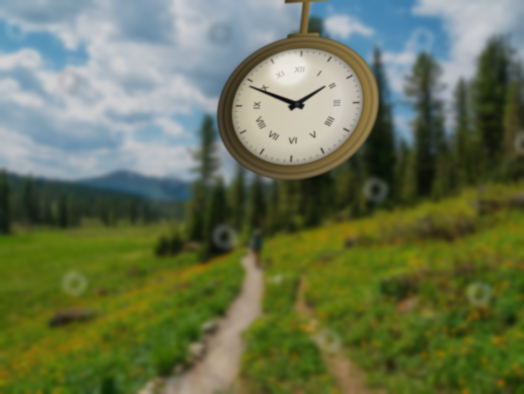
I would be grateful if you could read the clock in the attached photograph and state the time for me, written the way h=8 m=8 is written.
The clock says h=1 m=49
